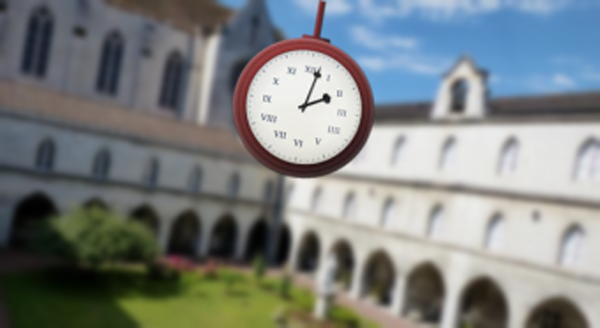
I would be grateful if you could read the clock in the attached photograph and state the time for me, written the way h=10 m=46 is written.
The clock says h=2 m=2
